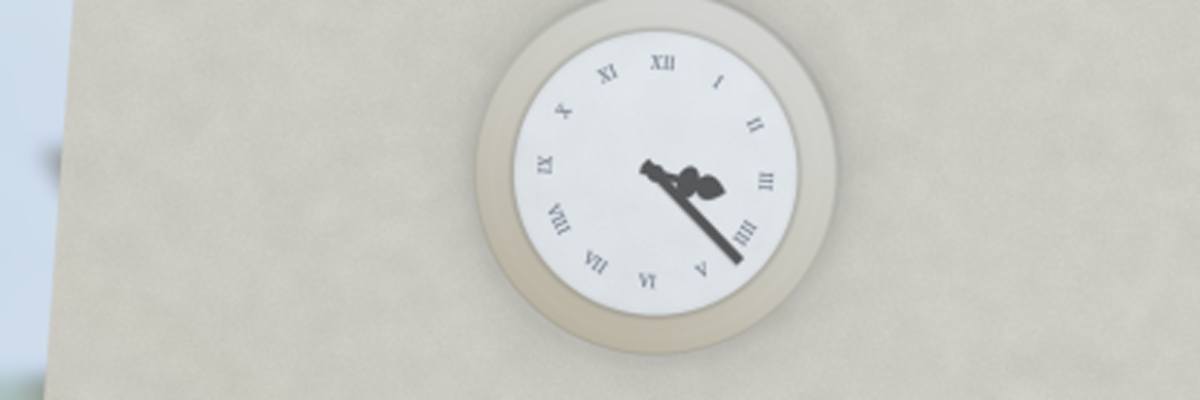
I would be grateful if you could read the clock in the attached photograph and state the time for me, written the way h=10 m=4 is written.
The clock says h=3 m=22
